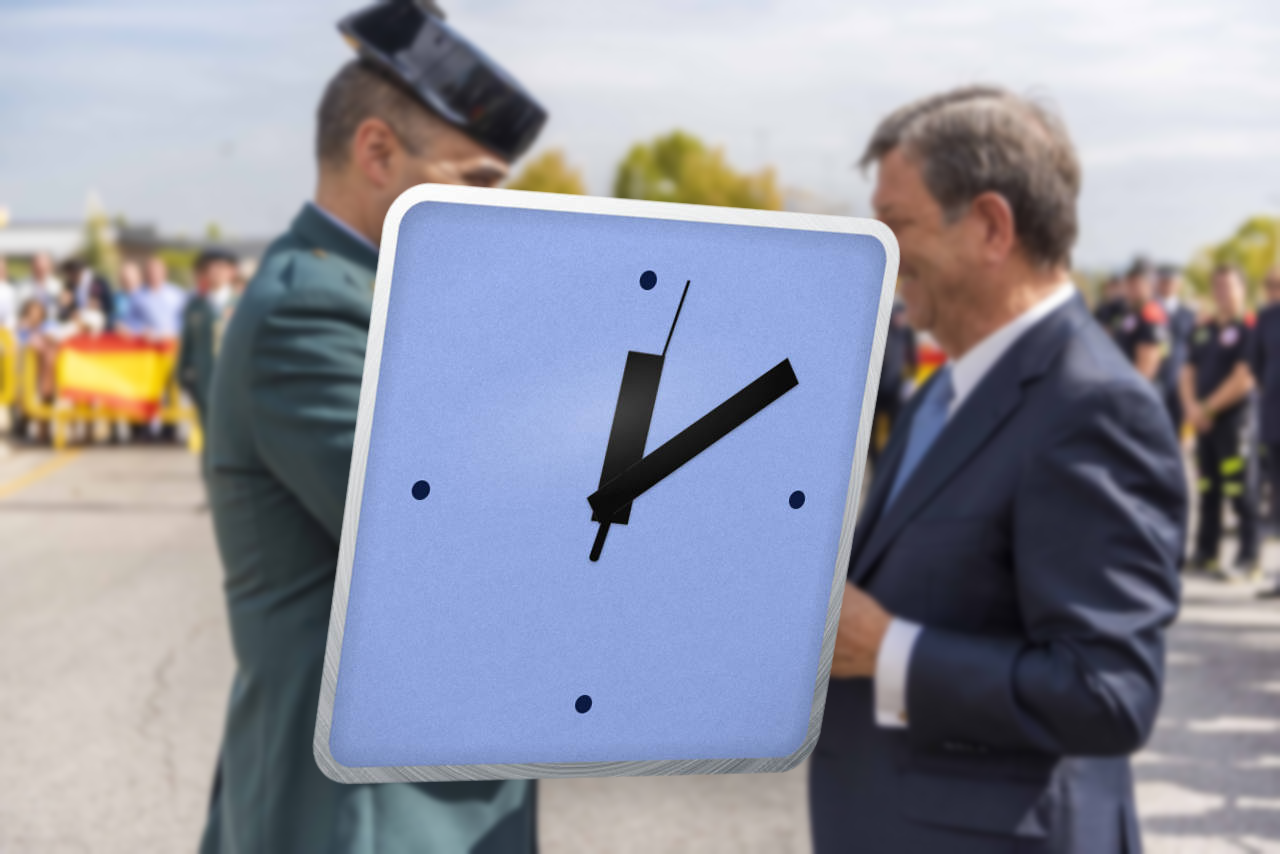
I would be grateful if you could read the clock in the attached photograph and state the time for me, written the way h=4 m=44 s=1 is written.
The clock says h=12 m=9 s=2
